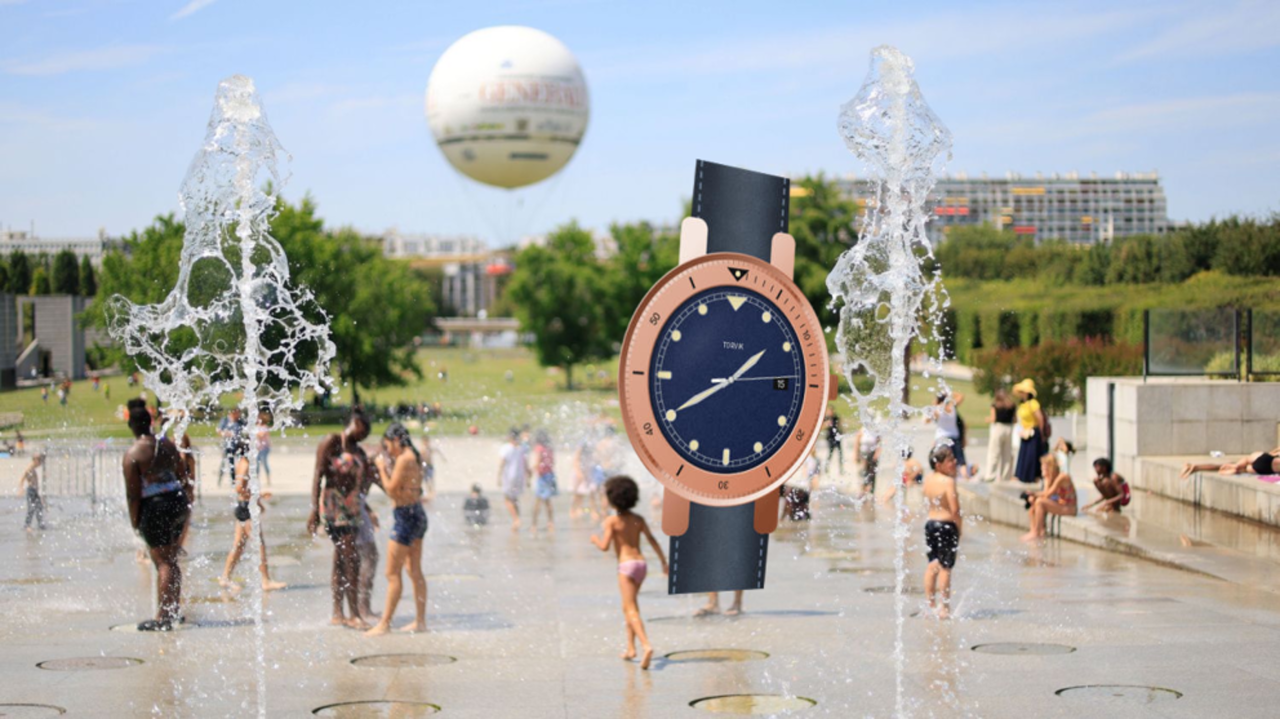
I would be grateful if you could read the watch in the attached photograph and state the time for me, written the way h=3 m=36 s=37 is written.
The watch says h=1 m=40 s=14
